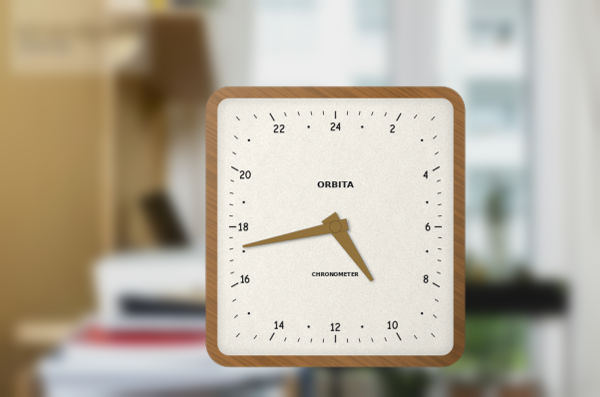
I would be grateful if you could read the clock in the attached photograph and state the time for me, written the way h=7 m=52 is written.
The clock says h=9 m=43
